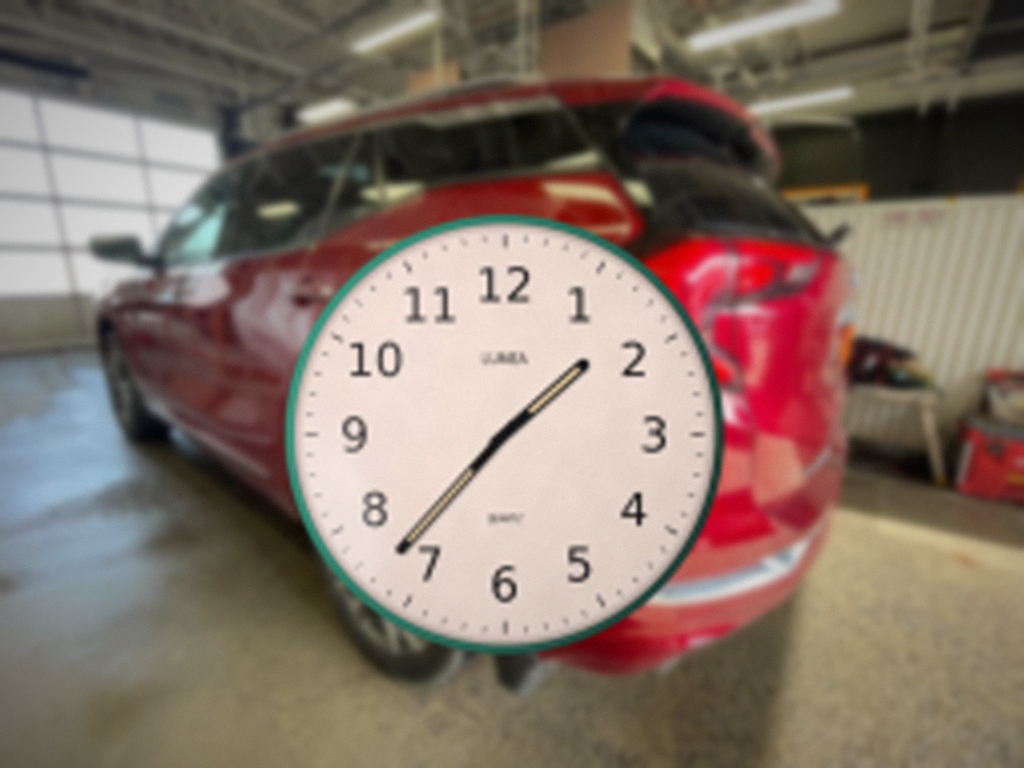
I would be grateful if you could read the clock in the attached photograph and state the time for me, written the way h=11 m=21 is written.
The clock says h=1 m=37
